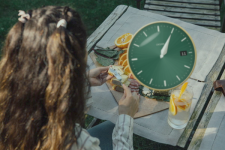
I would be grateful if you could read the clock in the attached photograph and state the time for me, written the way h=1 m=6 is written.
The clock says h=1 m=5
